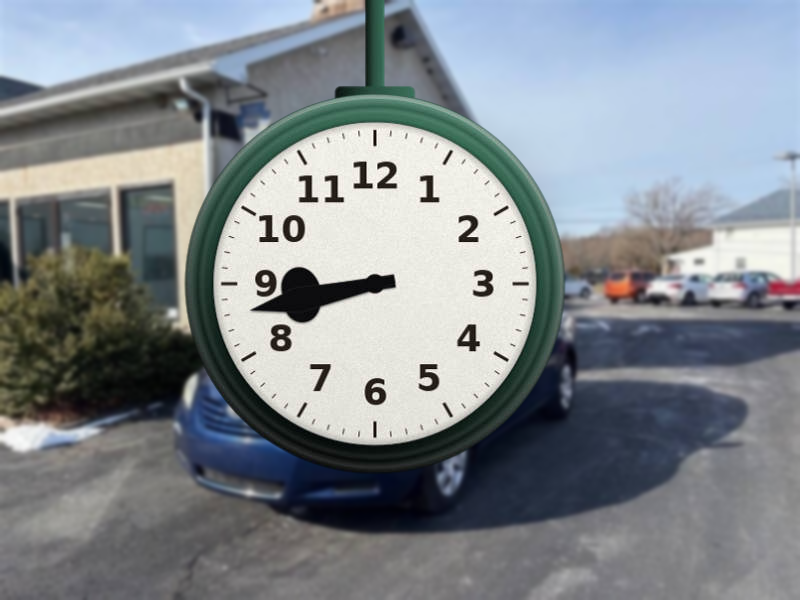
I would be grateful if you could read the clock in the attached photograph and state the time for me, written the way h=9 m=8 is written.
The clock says h=8 m=43
